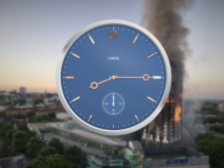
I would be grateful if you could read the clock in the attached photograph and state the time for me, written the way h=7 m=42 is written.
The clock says h=8 m=15
